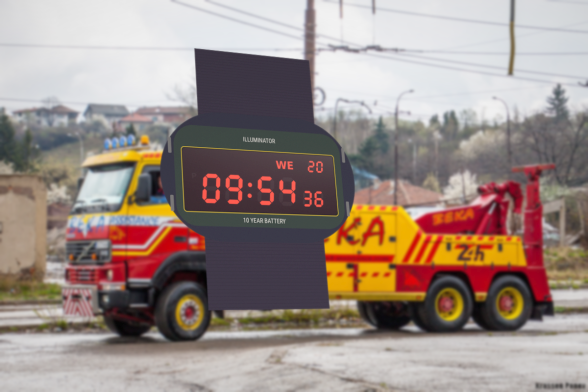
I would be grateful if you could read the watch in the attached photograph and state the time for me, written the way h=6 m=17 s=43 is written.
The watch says h=9 m=54 s=36
